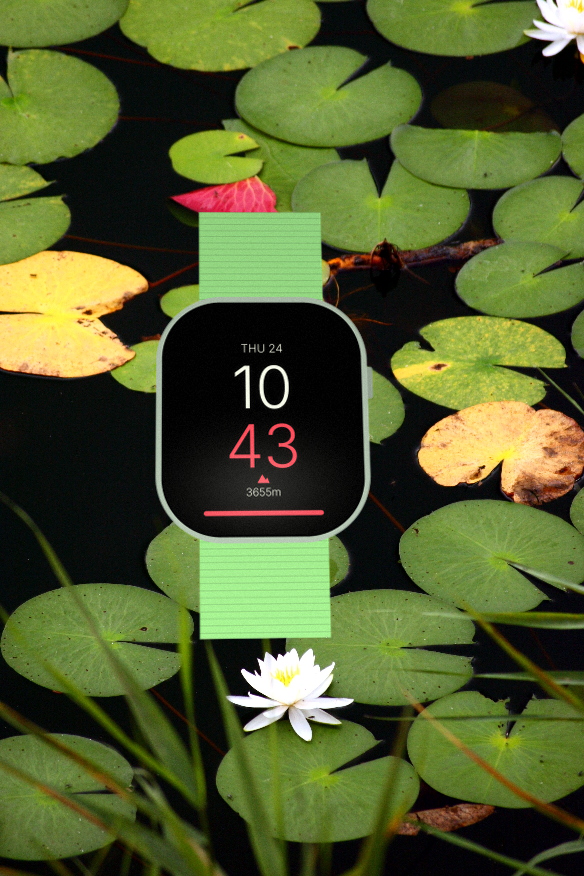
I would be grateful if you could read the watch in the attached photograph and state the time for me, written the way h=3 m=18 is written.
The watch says h=10 m=43
